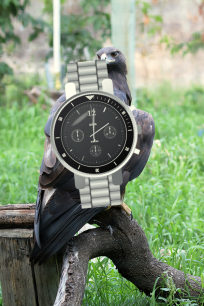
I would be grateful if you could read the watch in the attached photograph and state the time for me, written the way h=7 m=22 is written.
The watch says h=2 m=1
